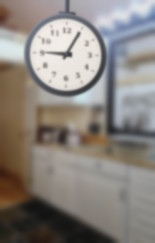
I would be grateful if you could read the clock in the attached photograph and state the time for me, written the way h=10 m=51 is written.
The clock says h=9 m=5
